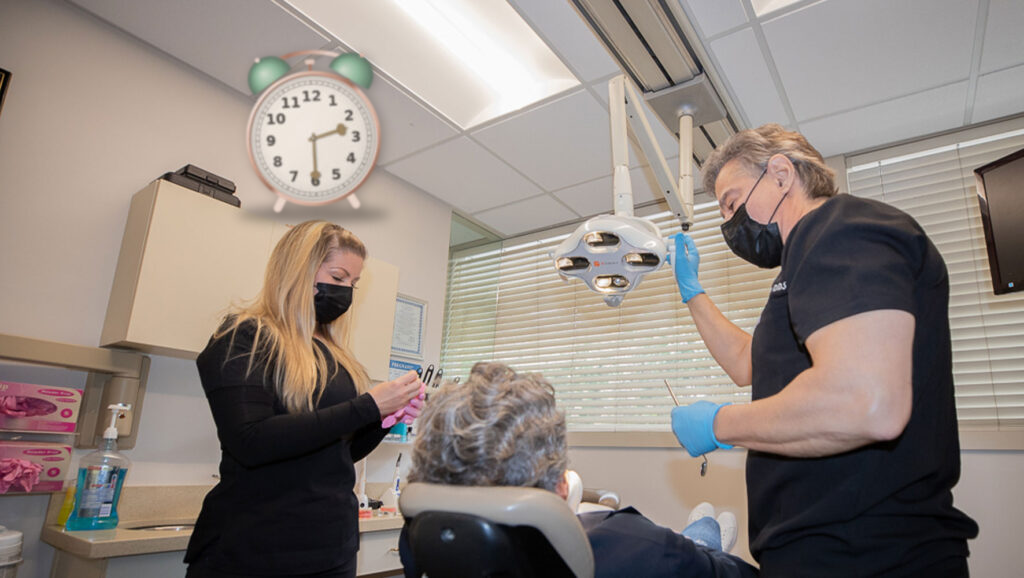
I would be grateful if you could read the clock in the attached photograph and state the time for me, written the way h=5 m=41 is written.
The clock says h=2 m=30
